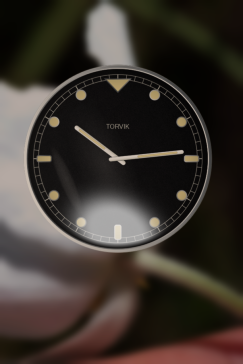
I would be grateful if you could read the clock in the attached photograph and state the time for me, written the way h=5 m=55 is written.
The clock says h=10 m=14
